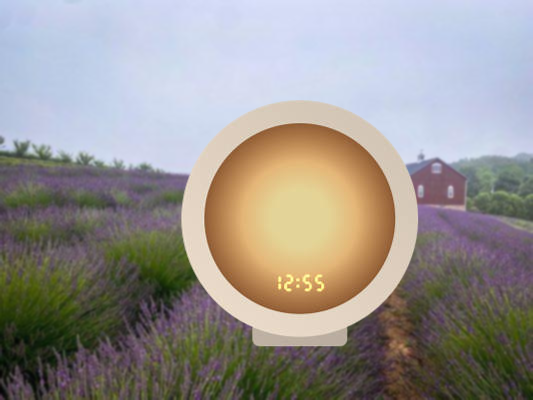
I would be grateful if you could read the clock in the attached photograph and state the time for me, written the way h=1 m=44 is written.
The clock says h=12 m=55
